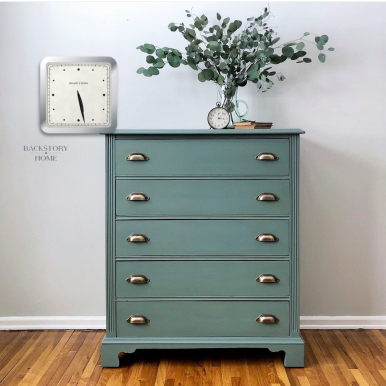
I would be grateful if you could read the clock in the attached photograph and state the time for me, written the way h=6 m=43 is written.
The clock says h=5 m=28
